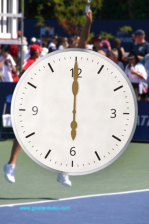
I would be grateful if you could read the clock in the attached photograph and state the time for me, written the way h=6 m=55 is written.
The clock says h=6 m=0
